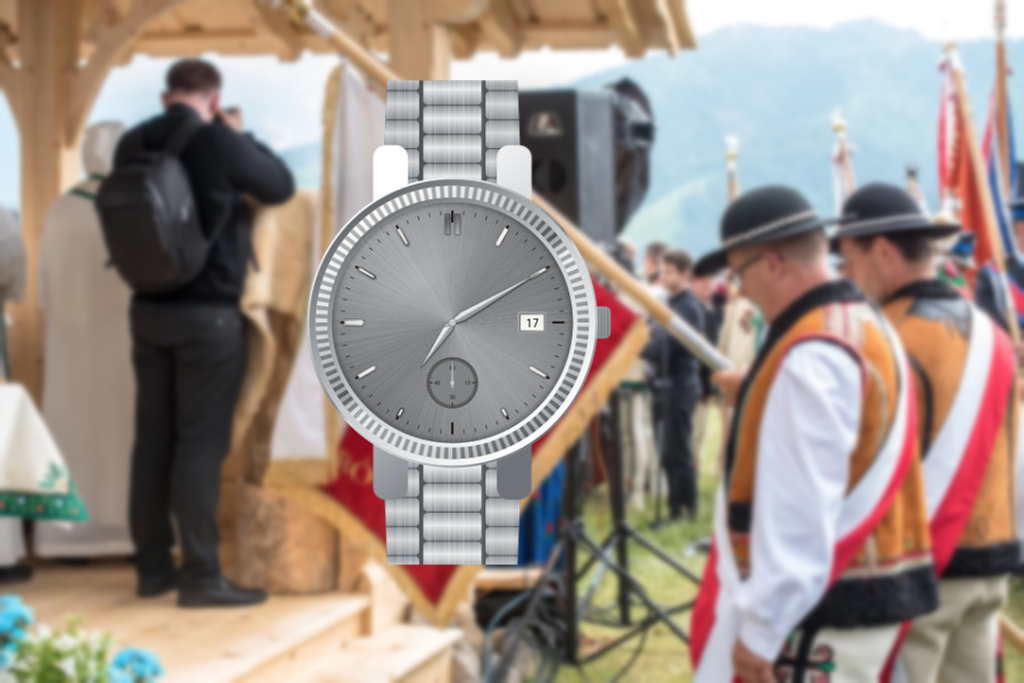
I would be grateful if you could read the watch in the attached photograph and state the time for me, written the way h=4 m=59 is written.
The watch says h=7 m=10
